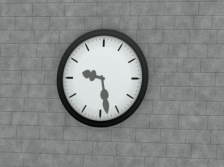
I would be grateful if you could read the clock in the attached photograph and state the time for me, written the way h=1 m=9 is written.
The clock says h=9 m=28
